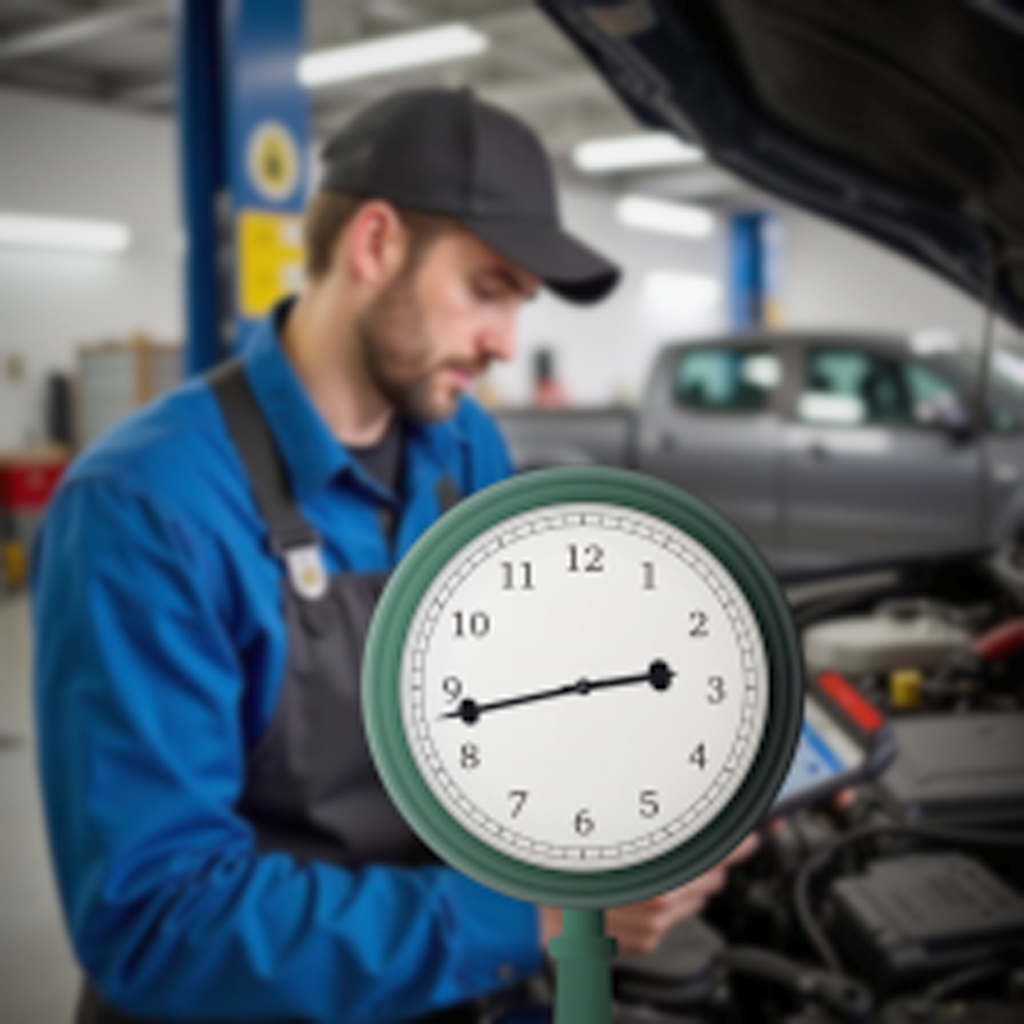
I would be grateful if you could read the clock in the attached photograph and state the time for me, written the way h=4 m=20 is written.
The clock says h=2 m=43
